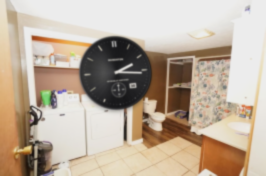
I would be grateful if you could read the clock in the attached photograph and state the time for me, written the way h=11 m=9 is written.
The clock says h=2 m=16
